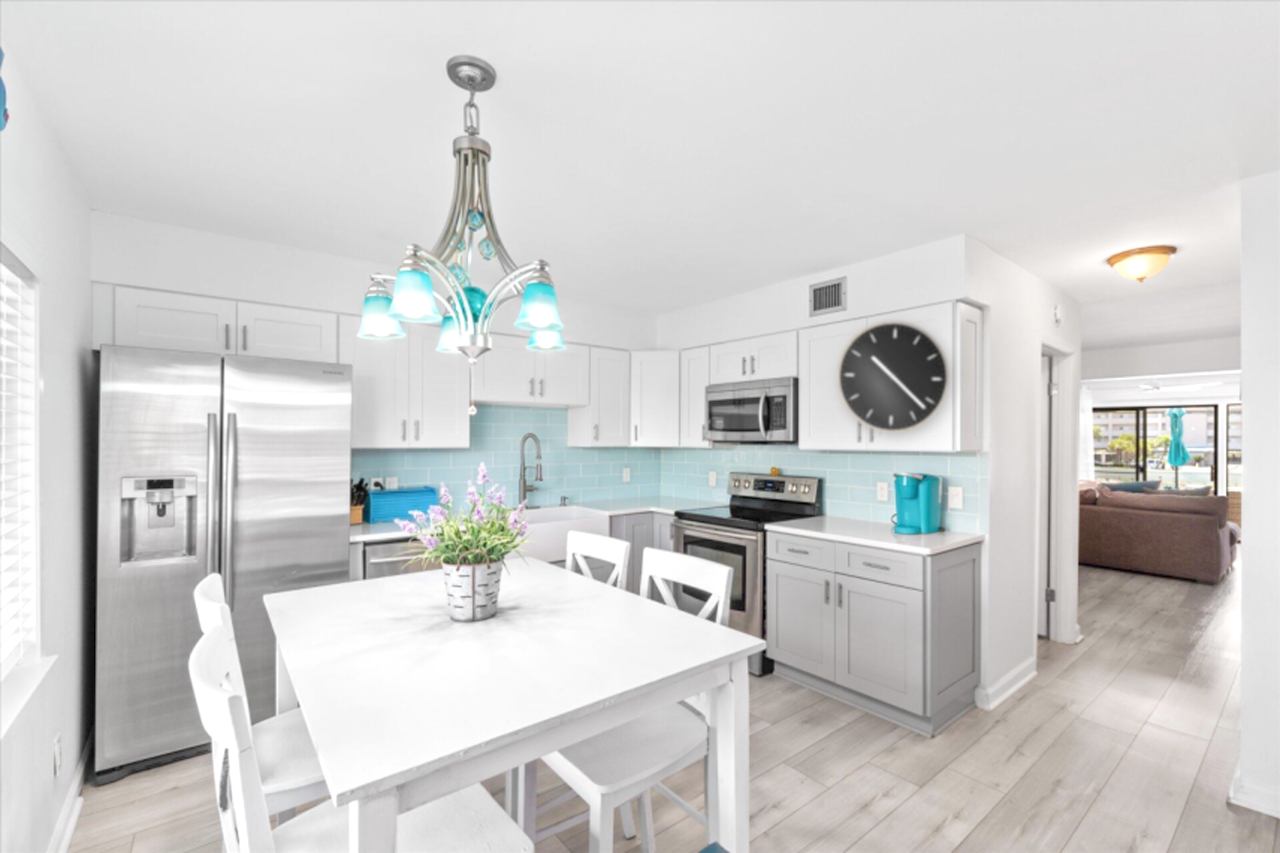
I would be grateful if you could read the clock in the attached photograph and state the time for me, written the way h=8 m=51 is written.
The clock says h=10 m=22
